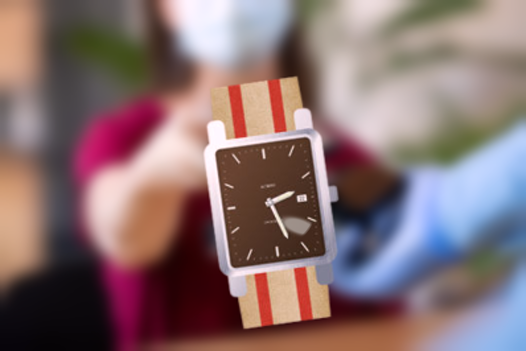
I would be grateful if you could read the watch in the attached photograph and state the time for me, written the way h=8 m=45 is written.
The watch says h=2 m=27
